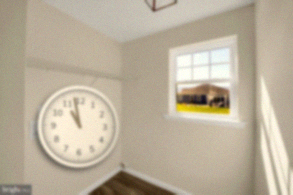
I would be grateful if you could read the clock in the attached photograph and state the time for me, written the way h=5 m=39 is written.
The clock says h=10 m=58
